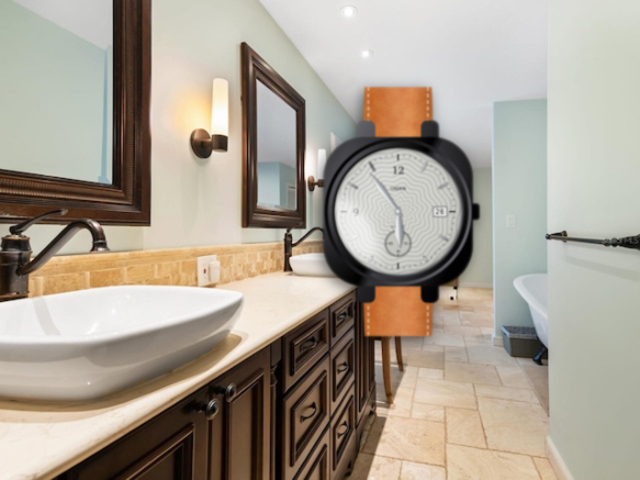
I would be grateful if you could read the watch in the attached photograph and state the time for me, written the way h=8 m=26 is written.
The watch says h=5 m=54
